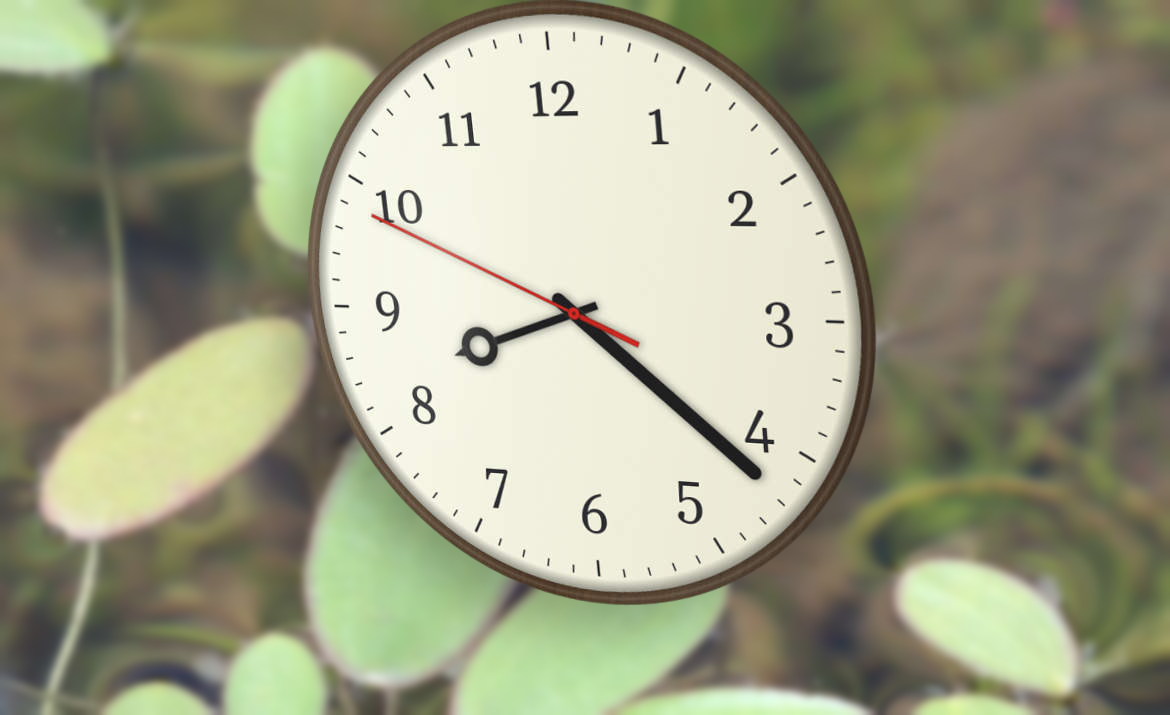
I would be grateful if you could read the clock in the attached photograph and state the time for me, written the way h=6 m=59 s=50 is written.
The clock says h=8 m=21 s=49
